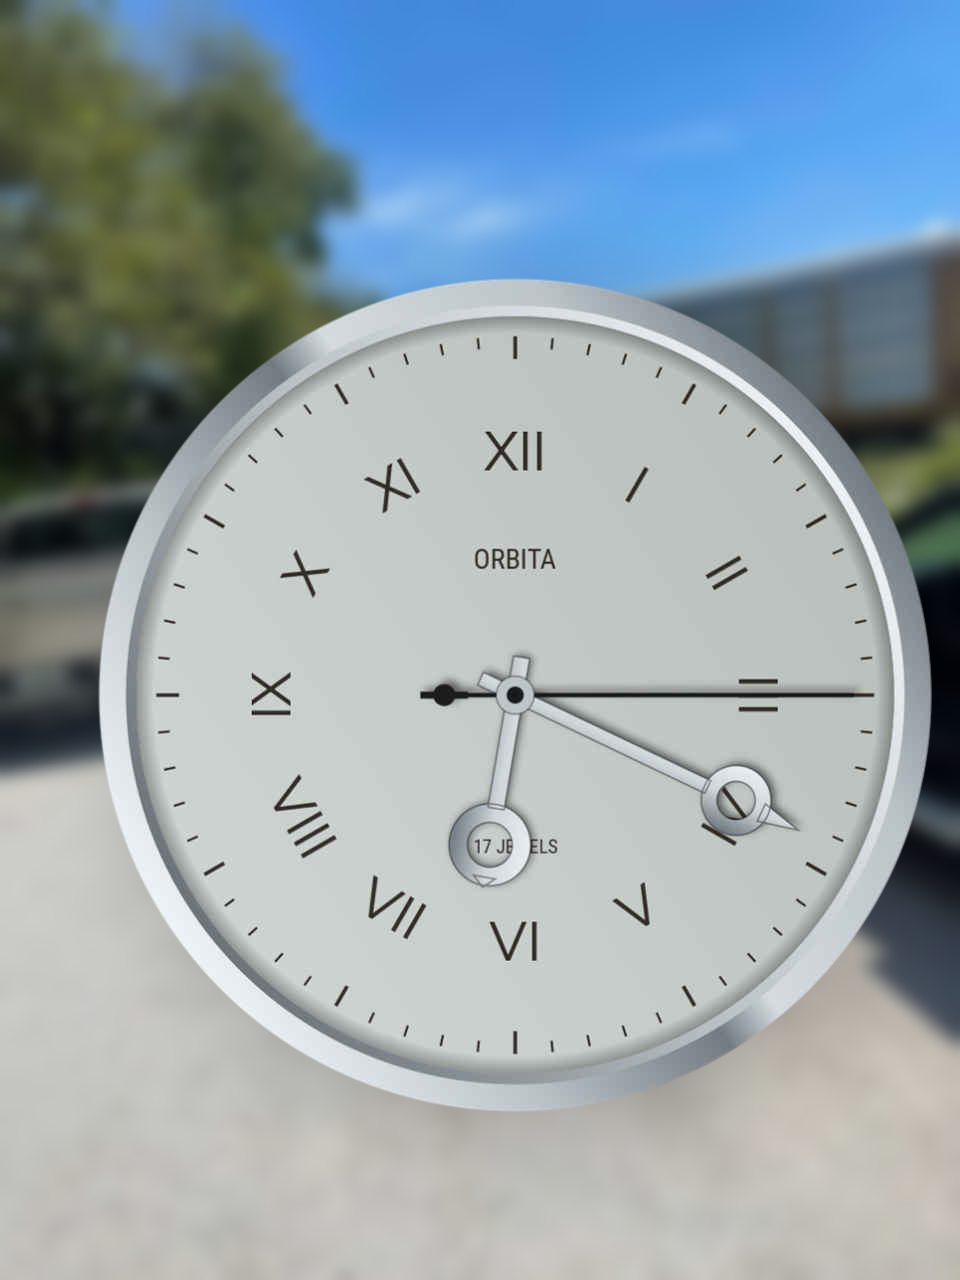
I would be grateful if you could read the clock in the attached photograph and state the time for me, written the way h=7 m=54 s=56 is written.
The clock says h=6 m=19 s=15
